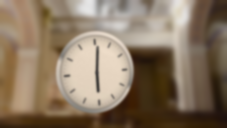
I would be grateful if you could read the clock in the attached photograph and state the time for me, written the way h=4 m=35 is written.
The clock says h=6 m=1
